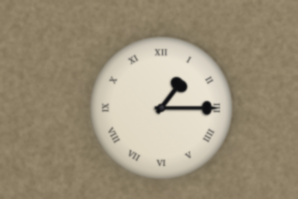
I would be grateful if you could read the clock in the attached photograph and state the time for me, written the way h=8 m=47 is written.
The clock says h=1 m=15
